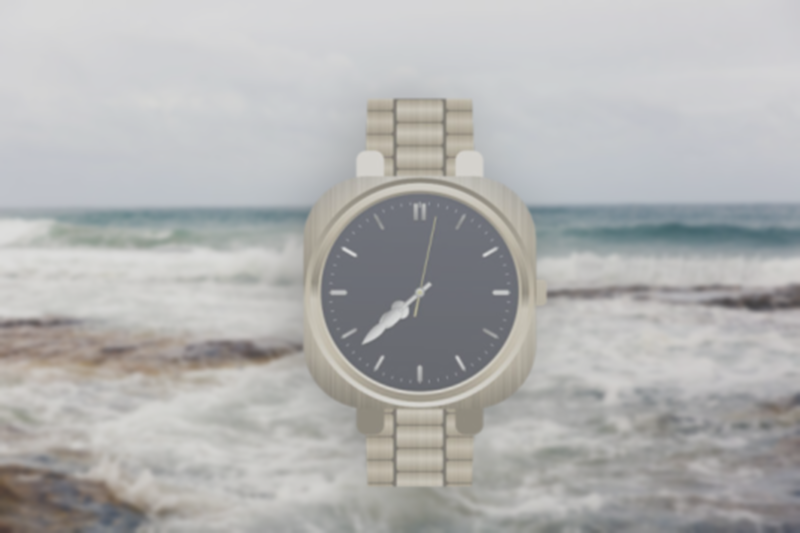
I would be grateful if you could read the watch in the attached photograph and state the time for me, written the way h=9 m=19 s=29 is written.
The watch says h=7 m=38 s=2
